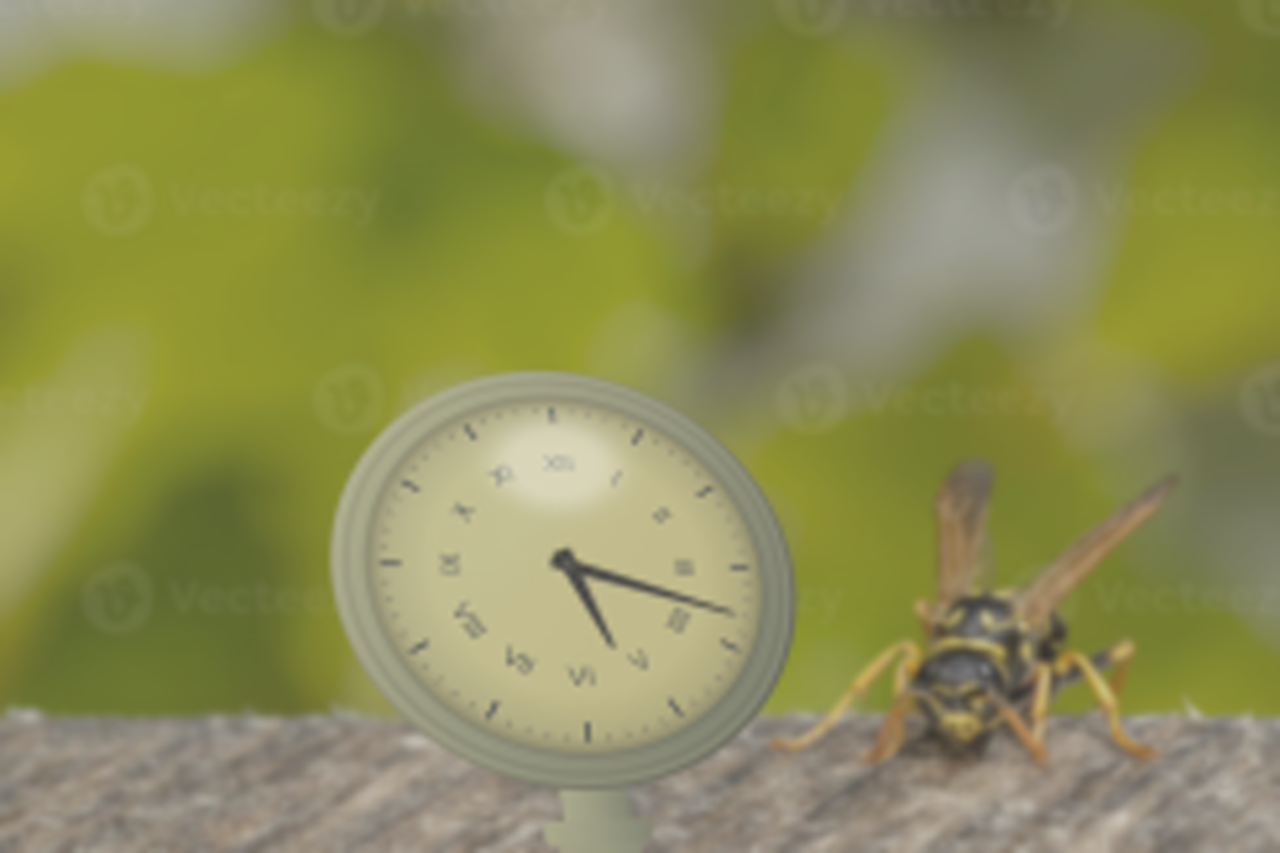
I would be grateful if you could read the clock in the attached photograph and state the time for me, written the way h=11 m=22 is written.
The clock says h=5 m=18
